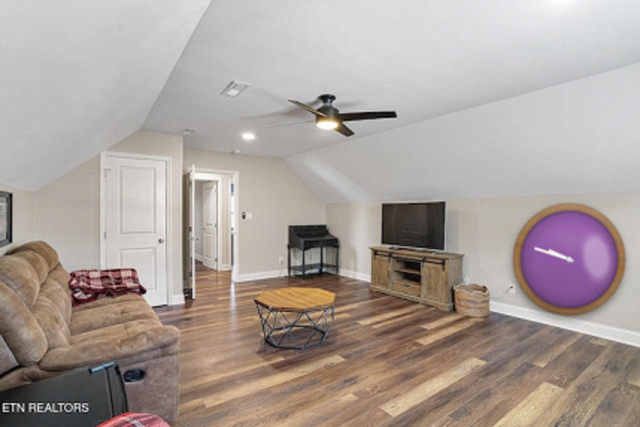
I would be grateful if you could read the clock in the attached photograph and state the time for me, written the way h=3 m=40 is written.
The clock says h=9 m=48
